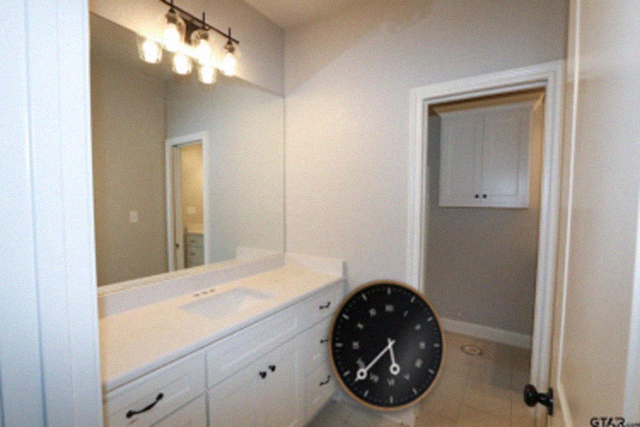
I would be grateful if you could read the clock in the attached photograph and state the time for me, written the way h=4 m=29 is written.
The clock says h=5 m=38
